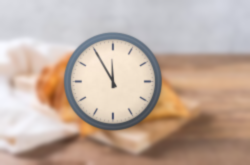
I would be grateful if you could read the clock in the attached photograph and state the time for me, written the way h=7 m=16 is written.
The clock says h=11 m=55
